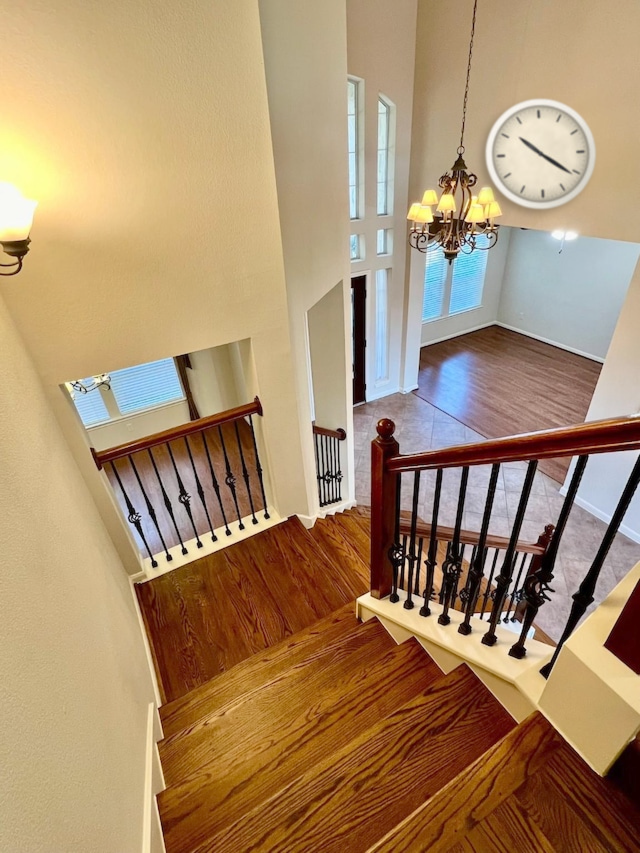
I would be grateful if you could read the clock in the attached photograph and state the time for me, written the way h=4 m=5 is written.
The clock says h=10 m=21
